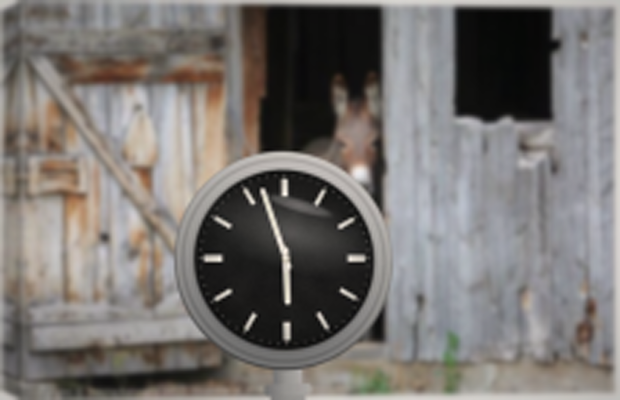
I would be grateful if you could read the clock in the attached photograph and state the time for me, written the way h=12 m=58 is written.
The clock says h=5 m=57
